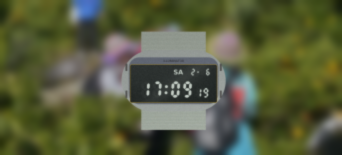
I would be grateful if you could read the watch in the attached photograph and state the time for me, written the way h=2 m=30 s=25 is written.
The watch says h=17 m=9 s=19
